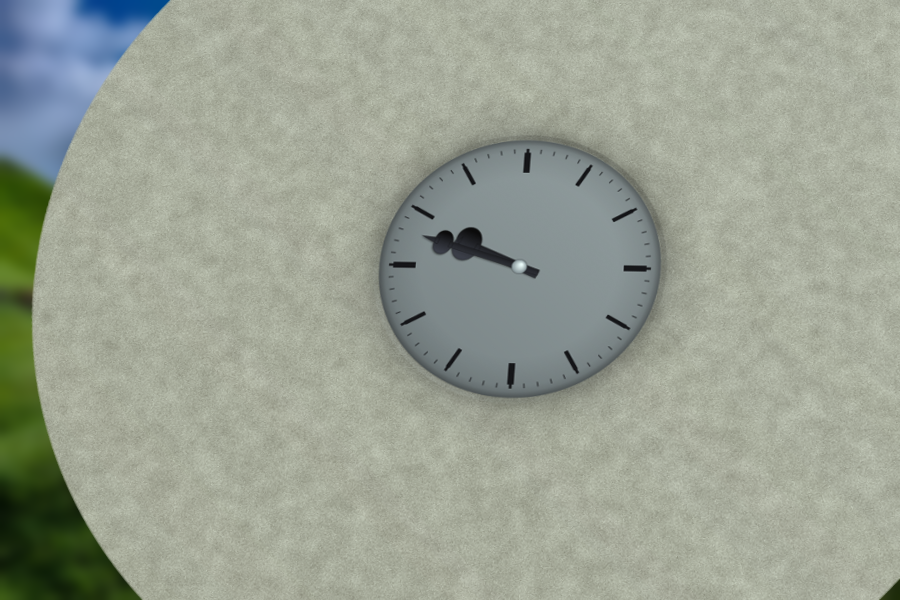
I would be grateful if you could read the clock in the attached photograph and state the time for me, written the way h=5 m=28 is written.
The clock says h=9 m=48
